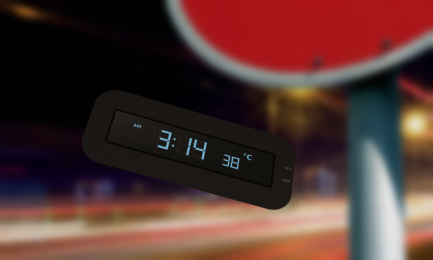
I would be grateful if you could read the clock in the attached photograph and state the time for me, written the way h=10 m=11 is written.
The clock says h=3 m=14
